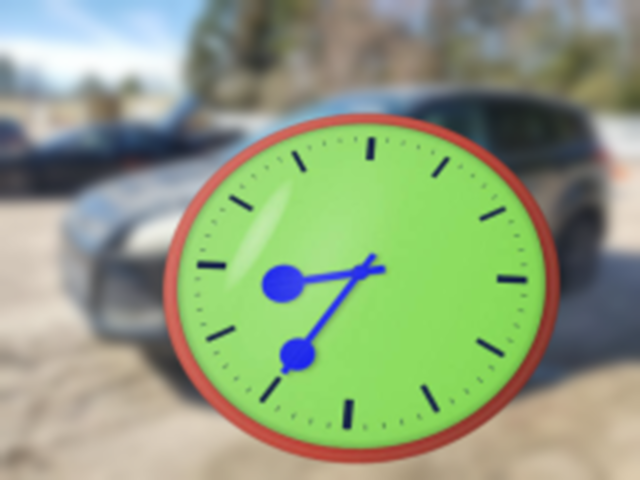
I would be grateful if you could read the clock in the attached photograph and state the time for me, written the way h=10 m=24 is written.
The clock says h=8 m=35
